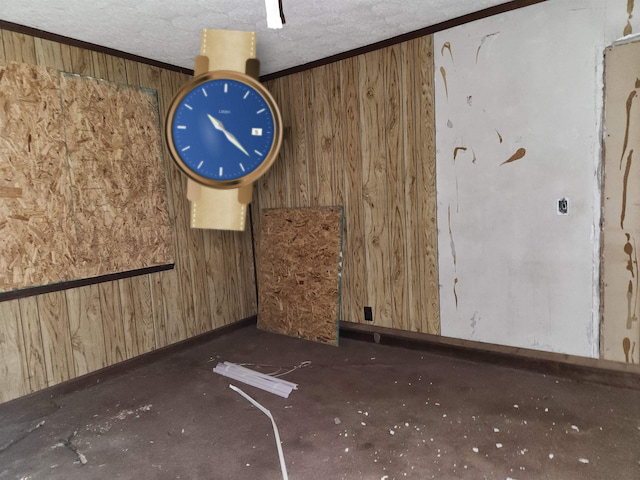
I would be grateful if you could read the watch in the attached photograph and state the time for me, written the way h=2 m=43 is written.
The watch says h=10 m=22
